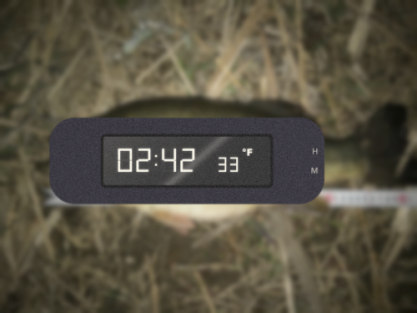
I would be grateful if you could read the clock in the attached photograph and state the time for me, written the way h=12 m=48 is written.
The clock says h=2 m=42
